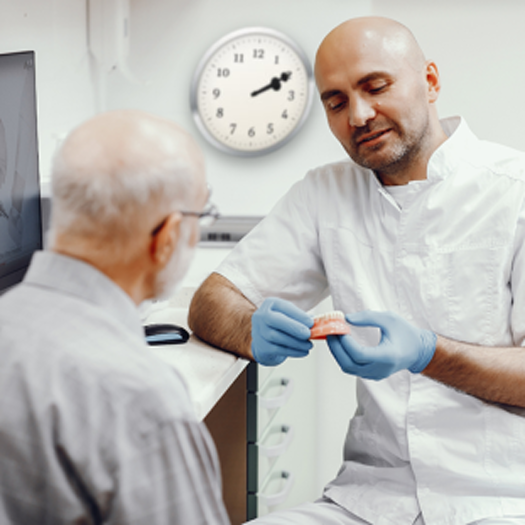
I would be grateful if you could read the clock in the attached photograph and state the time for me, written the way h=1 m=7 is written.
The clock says h=2 m=10
